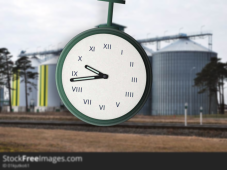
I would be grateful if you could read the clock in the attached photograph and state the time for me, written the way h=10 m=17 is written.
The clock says h=9 m=43
